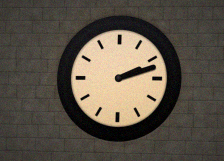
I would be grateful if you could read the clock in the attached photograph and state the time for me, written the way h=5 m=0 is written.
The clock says h=2 m=12
